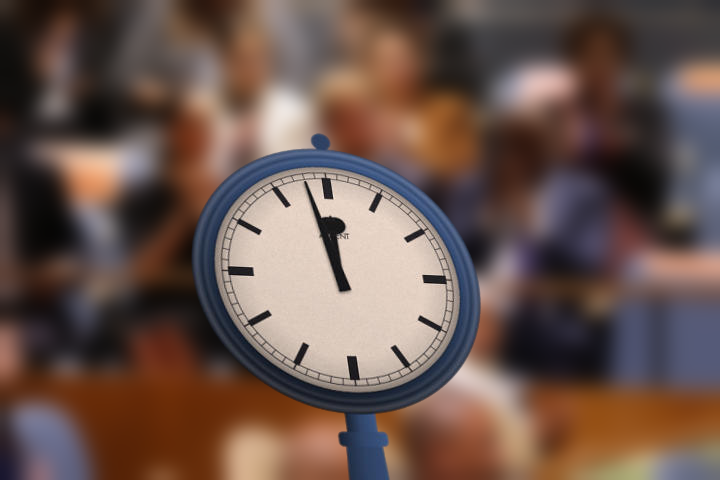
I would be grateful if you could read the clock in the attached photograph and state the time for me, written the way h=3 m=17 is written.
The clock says h=11 m=58
